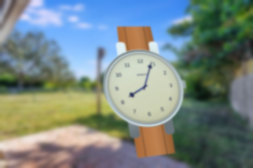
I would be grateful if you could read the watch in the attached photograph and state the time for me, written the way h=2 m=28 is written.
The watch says h=8 m=4
